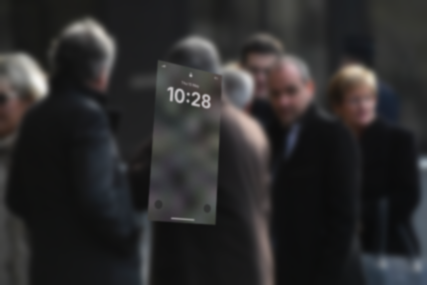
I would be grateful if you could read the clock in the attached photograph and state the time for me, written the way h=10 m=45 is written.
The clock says h=10 m=28
